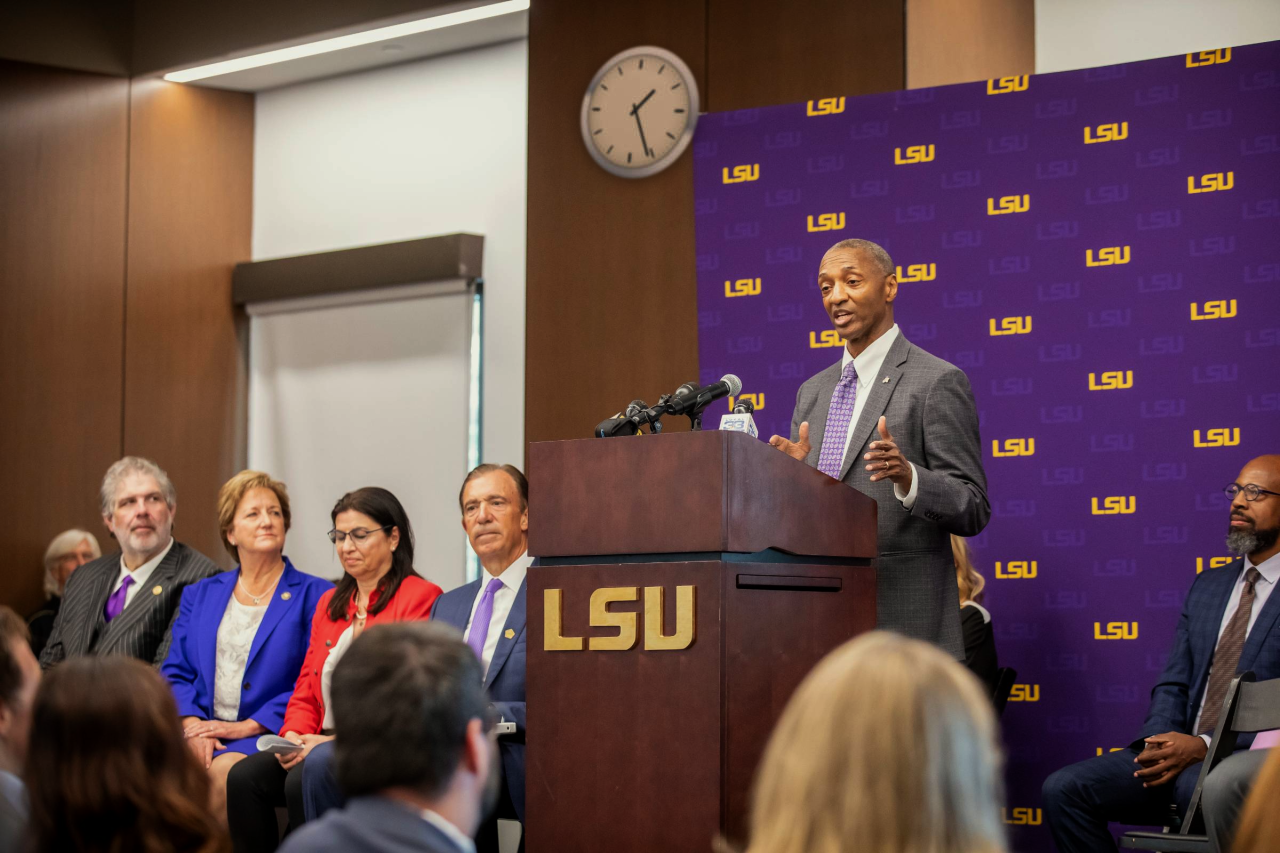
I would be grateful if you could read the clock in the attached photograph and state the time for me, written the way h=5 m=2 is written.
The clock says h=1 m=26
